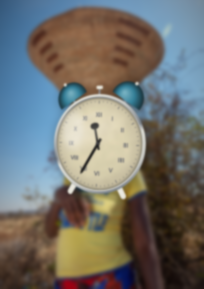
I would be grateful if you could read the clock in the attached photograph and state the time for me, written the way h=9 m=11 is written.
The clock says h=11 m=35
